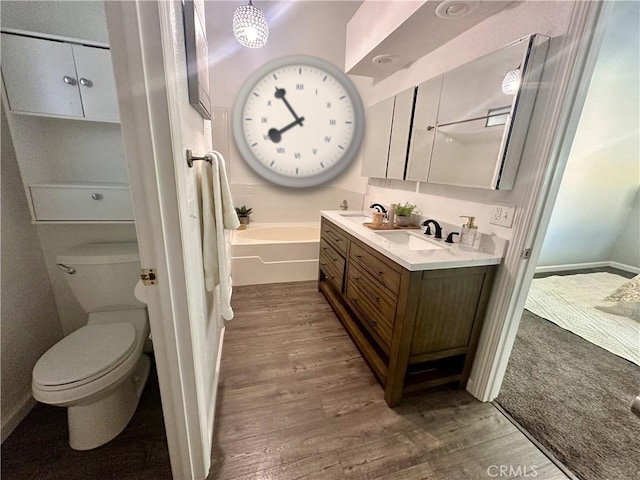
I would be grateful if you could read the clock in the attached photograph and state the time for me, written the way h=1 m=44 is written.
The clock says h=7 m=54
